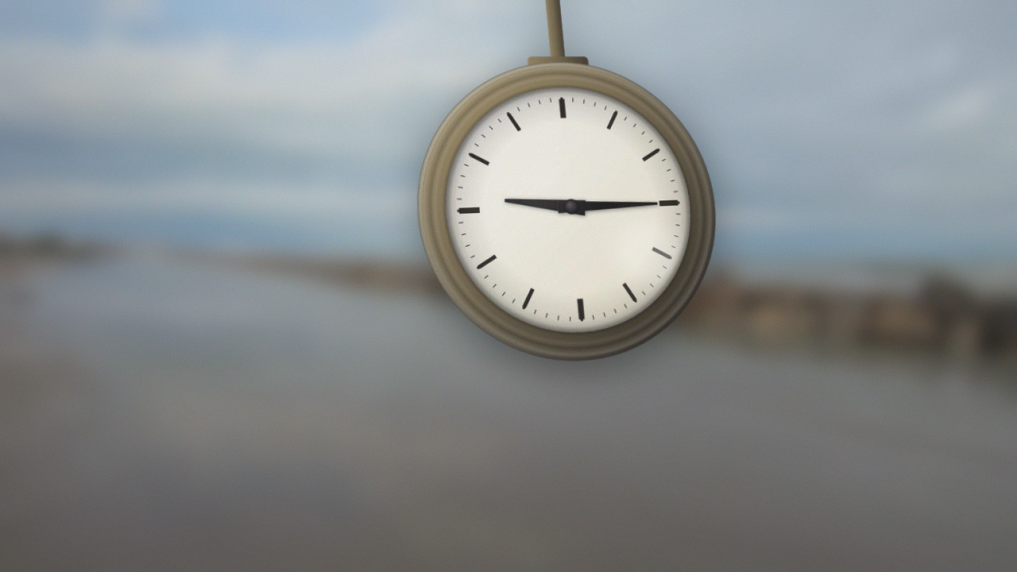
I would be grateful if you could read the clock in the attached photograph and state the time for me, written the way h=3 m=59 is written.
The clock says h=9 m=15
